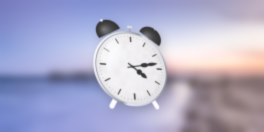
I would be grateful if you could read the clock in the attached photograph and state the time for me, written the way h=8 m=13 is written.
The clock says h=4 m=13
